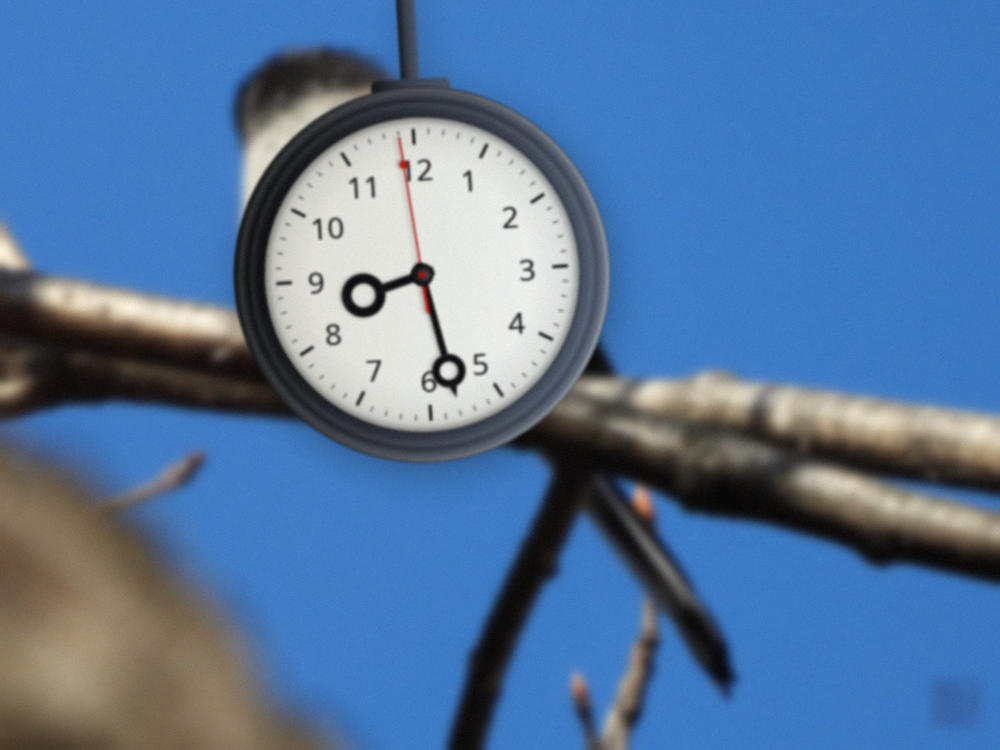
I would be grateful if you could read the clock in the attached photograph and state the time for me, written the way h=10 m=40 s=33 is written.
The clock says h=8 m=27 s=59
